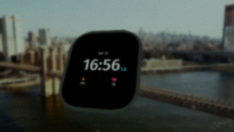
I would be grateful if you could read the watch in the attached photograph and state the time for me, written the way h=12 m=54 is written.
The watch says h=16 m=56
